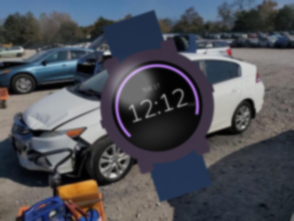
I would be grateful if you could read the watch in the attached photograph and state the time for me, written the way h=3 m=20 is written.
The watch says h=12 m=12
